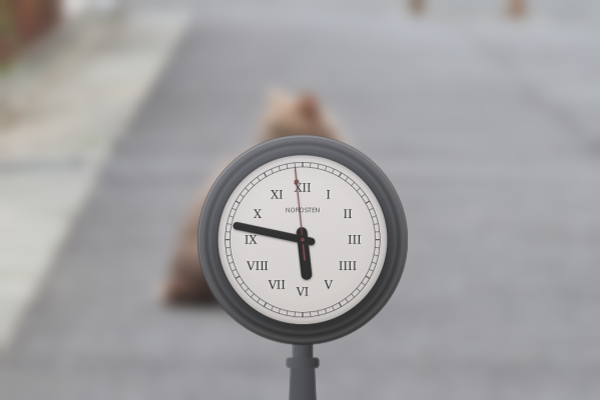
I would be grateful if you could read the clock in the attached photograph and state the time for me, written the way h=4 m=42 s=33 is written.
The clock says h=5 m=46 s=59
